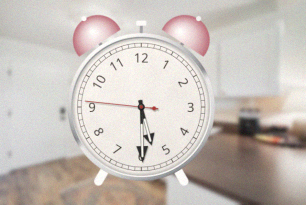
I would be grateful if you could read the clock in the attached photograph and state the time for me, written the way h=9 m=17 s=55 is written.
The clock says h=5 m=29 s=46
